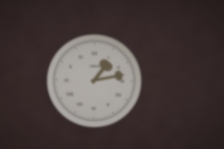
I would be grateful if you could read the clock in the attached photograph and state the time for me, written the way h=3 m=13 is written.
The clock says h=1 m=13
